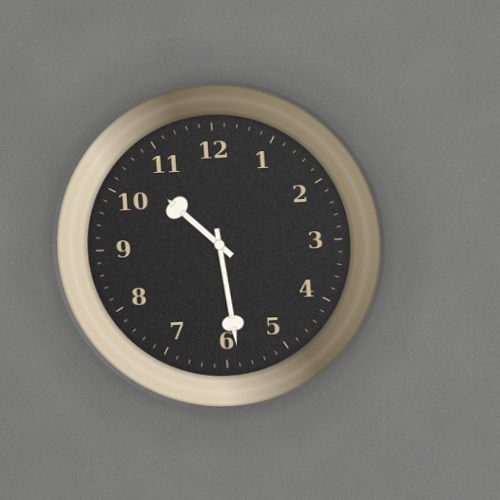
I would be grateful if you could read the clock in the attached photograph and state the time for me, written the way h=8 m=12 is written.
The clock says h=10 m=29
